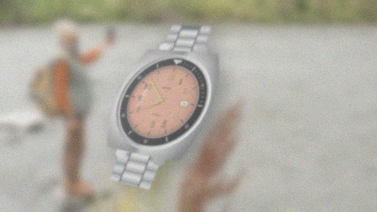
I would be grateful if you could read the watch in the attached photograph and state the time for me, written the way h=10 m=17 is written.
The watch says h=7 m=52
